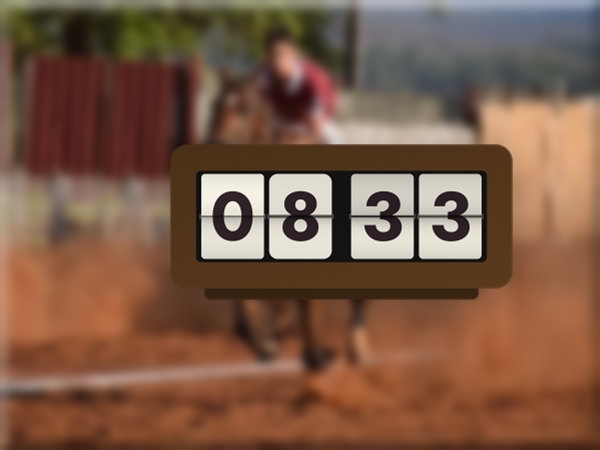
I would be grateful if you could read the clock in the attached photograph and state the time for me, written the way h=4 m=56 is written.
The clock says h=8 m=33
